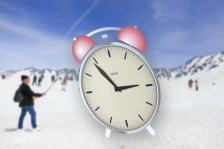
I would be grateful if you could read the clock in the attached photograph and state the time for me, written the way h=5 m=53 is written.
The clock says h=2 m=54
